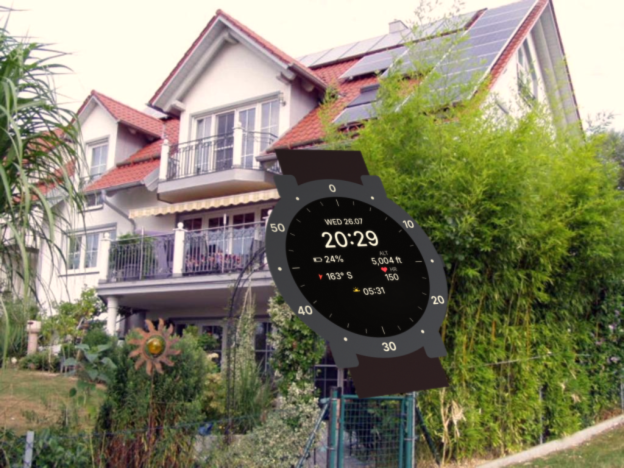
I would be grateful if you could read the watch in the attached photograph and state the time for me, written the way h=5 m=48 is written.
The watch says h=20 m=29
